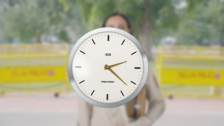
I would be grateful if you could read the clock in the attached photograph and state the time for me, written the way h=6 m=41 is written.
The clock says h=2 m=22
